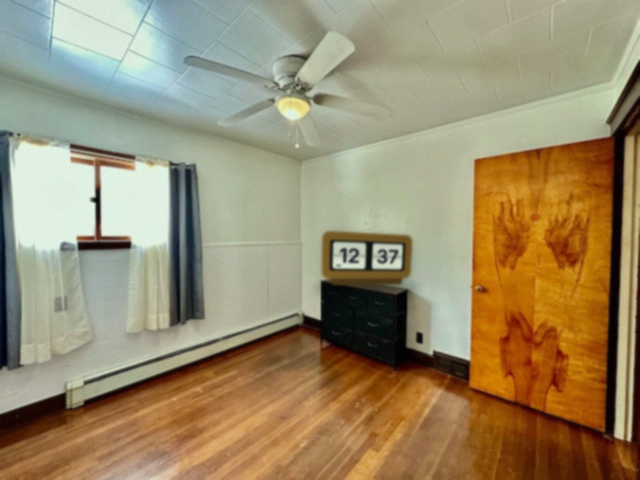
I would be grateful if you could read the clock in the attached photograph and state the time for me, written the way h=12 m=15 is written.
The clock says h=12 m=37
